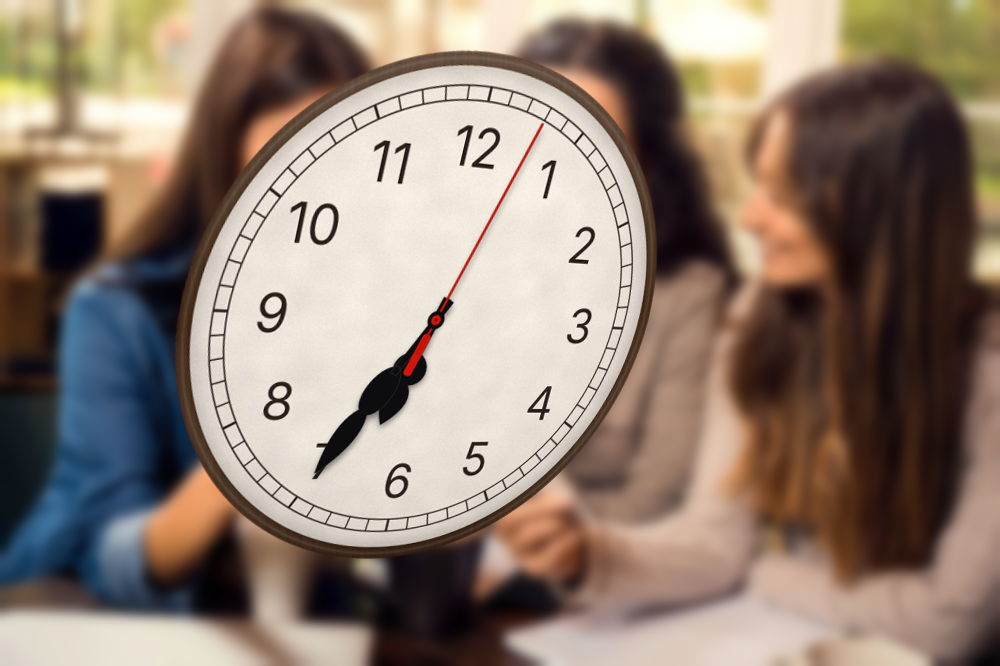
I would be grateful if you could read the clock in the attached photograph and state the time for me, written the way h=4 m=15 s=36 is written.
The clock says h=6 m=35 s=3
